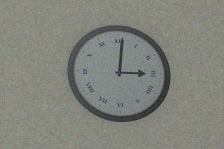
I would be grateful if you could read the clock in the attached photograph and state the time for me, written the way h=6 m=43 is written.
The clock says h=3 m=1
